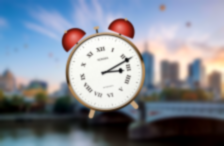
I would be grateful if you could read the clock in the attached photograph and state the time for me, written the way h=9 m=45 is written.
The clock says h=3 m=12
